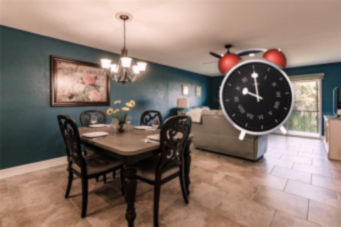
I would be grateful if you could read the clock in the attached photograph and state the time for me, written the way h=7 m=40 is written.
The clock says h=10 m=0
